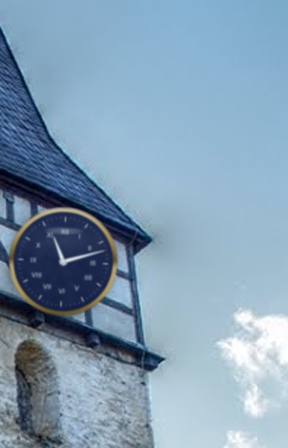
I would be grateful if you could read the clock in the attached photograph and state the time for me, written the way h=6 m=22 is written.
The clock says h=11 m=12
